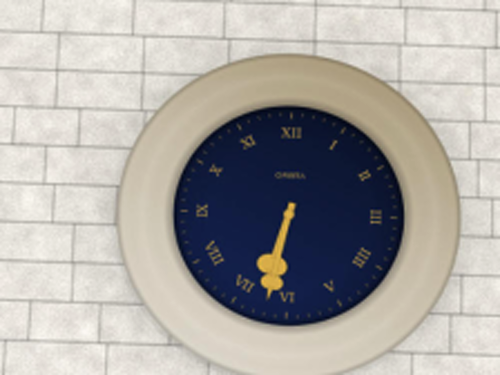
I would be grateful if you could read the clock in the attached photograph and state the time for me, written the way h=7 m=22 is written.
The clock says h=6 m=32
